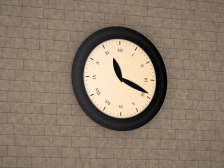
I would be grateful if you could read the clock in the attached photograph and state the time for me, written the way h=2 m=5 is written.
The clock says h=11 m=19
